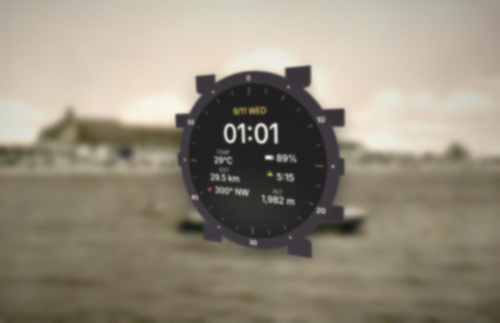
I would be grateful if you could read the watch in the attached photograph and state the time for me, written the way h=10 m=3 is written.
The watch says h=1 m=1
